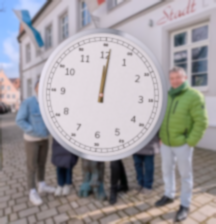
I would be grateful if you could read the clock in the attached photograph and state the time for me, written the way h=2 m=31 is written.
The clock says h=12 m=1
